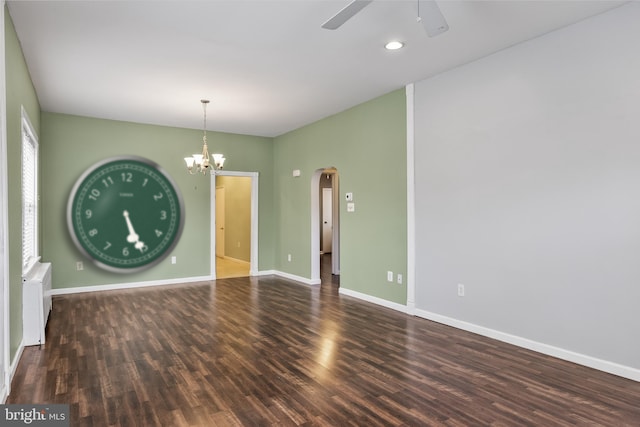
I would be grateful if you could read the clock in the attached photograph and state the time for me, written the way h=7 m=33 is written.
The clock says h=5 m=26
